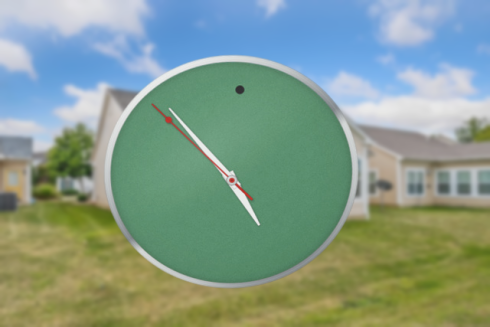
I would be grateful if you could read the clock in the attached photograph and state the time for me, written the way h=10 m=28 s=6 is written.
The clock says h=4 m=52 s=52
